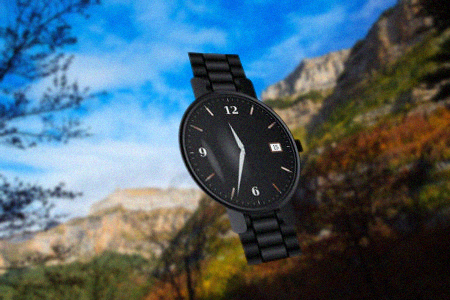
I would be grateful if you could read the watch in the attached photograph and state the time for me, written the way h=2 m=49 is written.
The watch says h=11 m=34
